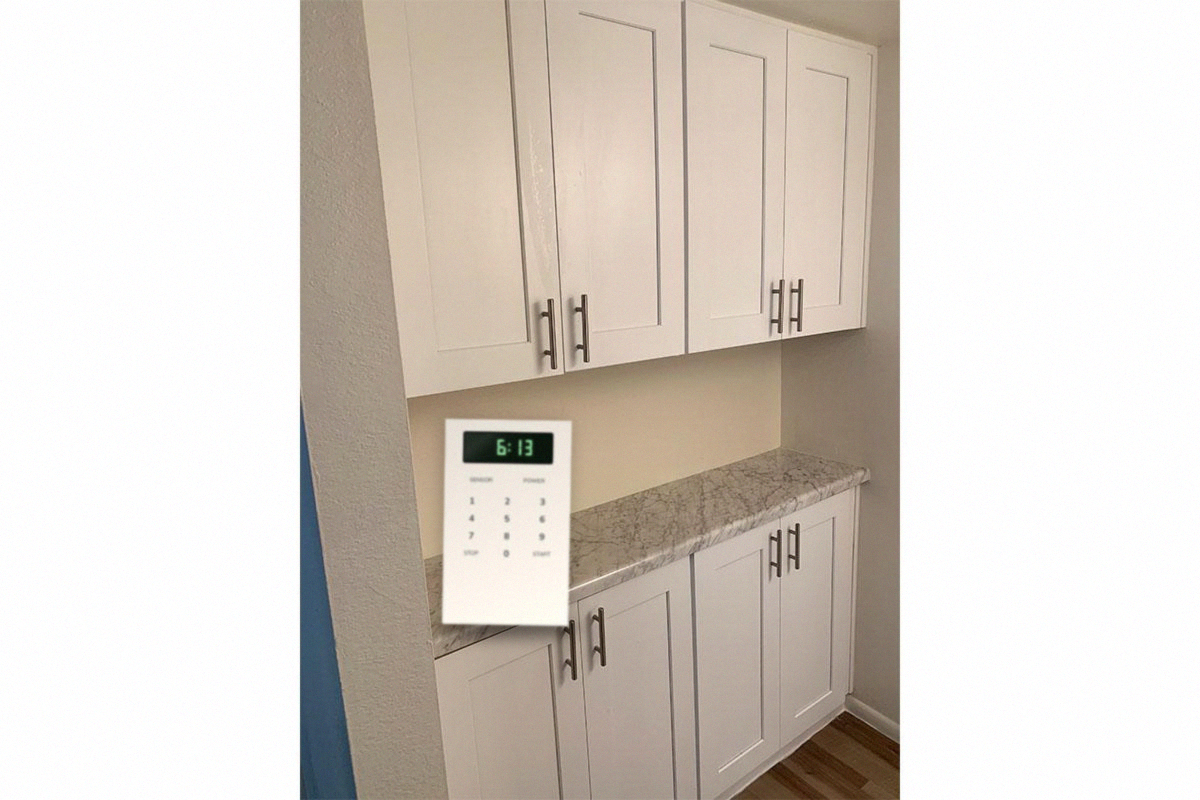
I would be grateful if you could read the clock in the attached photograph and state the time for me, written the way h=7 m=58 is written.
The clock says h=6 m=13
